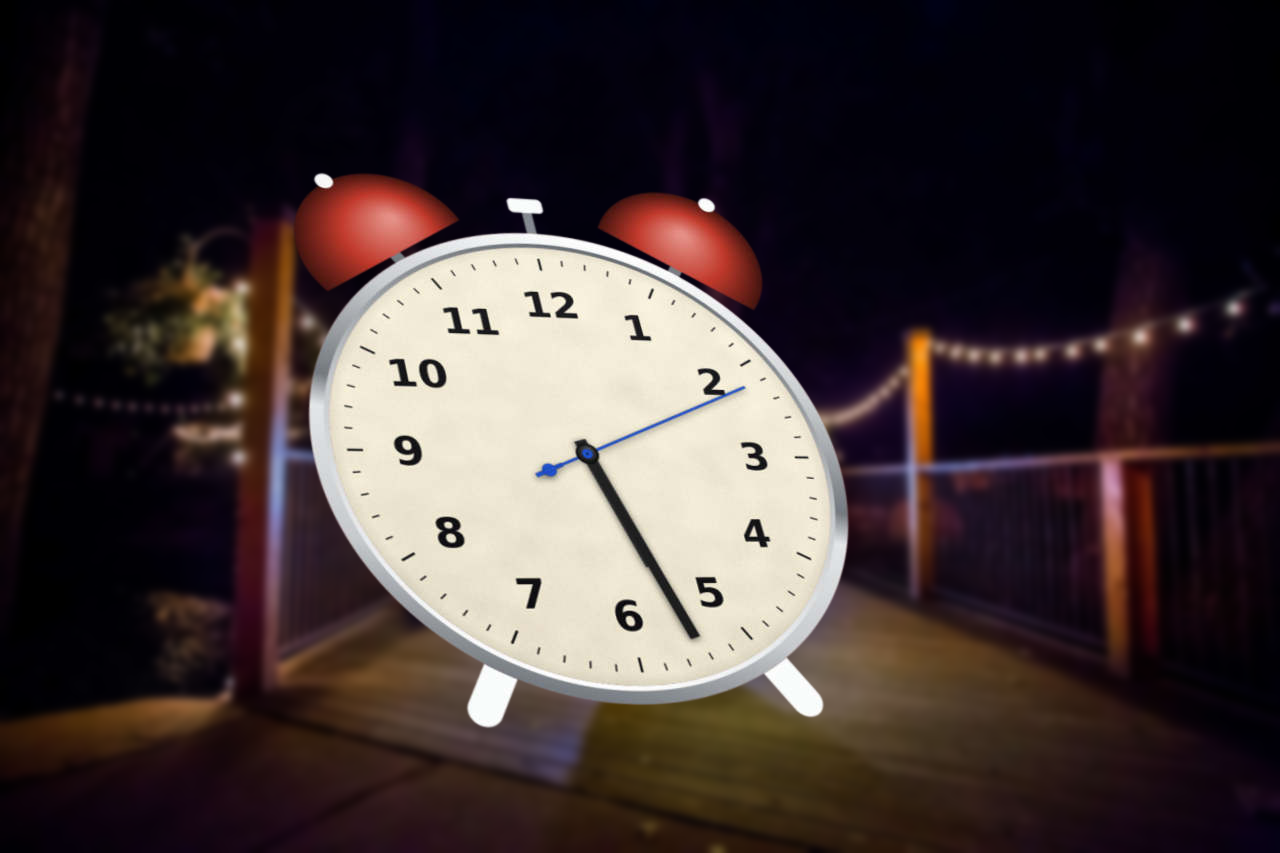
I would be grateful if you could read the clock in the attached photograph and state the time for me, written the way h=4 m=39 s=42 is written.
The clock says h=5 m=27 s=11
